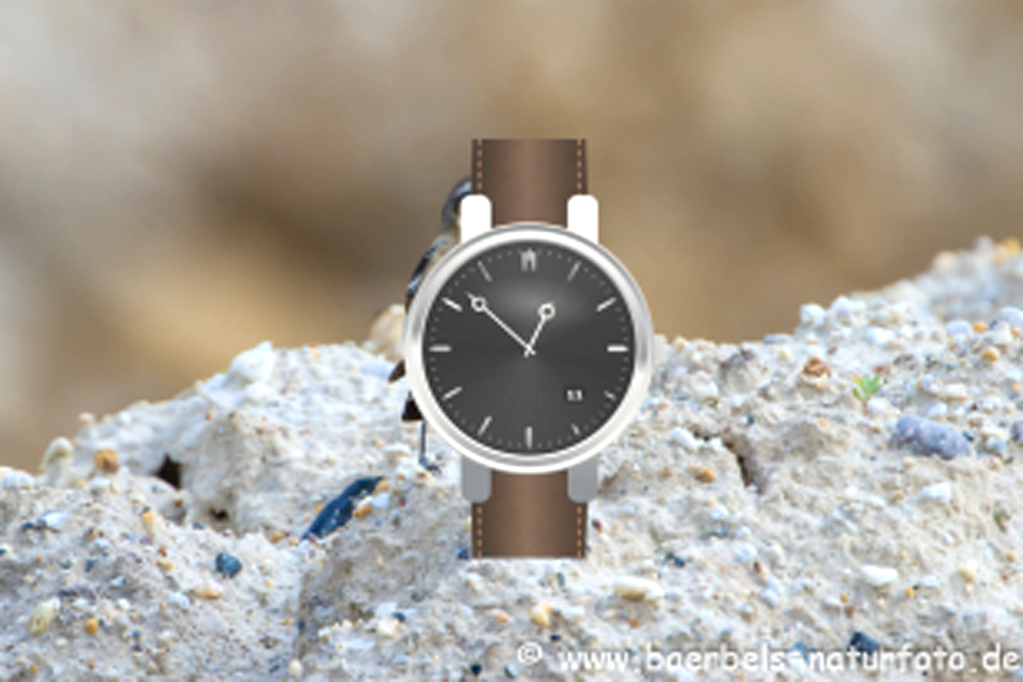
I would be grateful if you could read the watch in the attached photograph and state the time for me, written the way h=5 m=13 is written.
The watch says h=12 m=52
